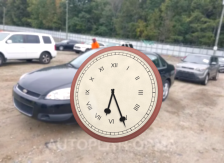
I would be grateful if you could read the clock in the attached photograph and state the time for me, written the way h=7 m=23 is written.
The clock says h=6 m=26
